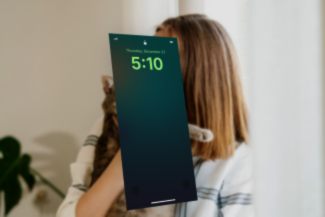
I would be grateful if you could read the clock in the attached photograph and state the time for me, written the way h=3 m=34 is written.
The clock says h=5 m=10
